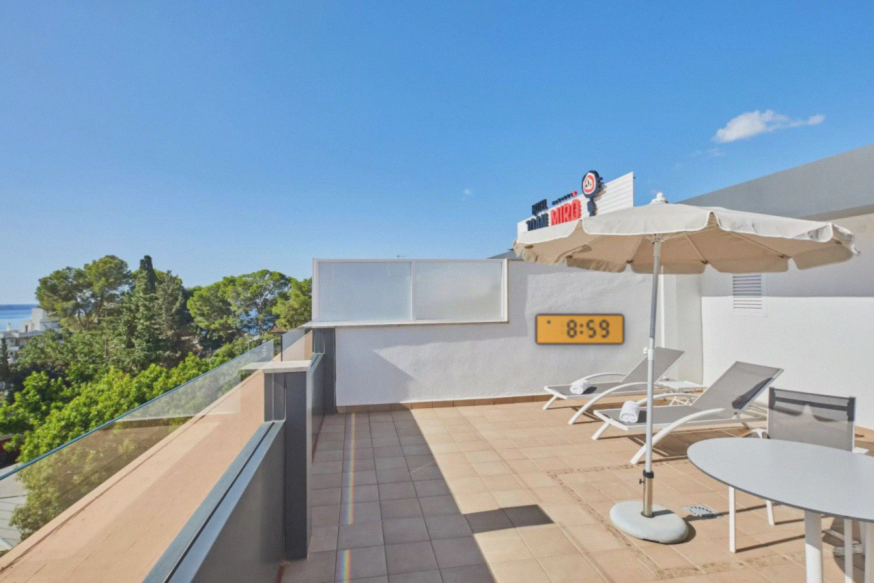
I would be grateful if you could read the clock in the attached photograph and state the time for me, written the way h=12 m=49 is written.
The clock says h=8 m=59
